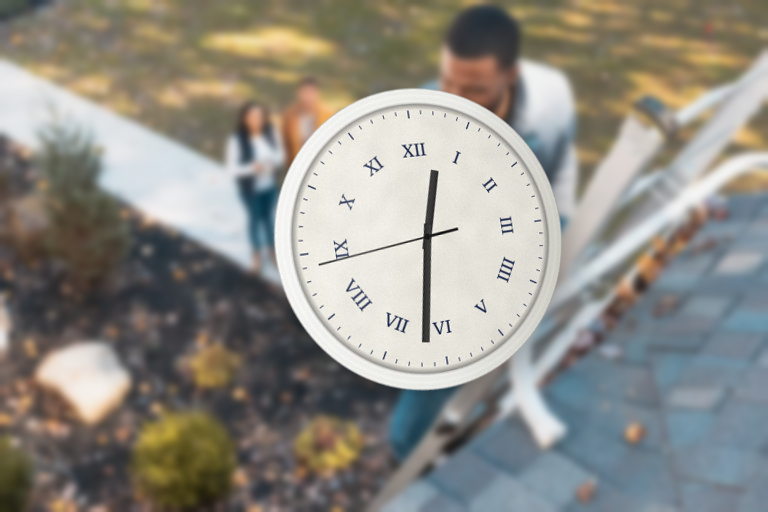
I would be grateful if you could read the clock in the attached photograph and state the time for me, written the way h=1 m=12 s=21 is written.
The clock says h=12 m=31 s=44
